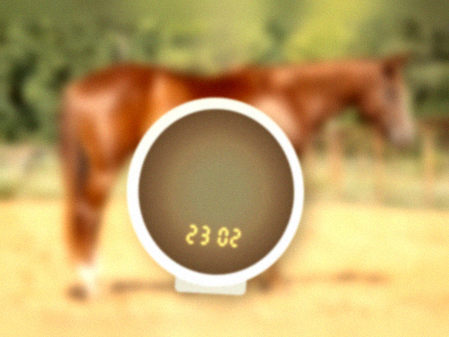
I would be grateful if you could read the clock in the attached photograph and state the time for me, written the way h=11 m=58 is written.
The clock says h=23 m=2
